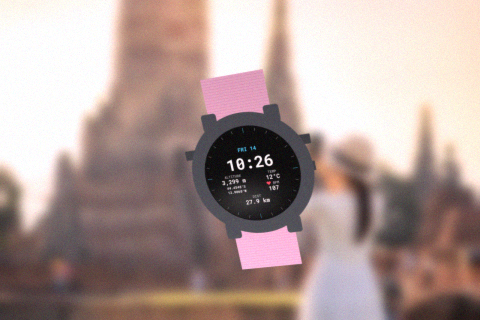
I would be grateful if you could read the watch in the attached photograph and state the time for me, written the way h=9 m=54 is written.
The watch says h=10 m=26
